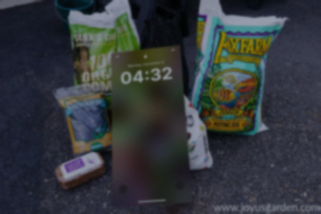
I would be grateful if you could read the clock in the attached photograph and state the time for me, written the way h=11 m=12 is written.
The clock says h=4 m=32
